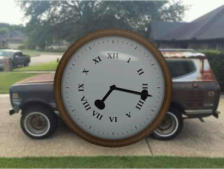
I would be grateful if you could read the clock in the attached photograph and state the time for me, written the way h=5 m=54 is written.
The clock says h=7 m=17
